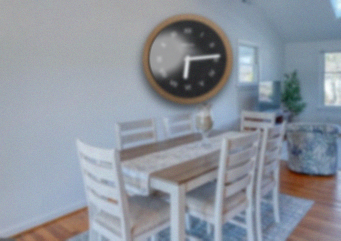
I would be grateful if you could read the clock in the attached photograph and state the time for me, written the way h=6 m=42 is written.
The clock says h=6 m=14
